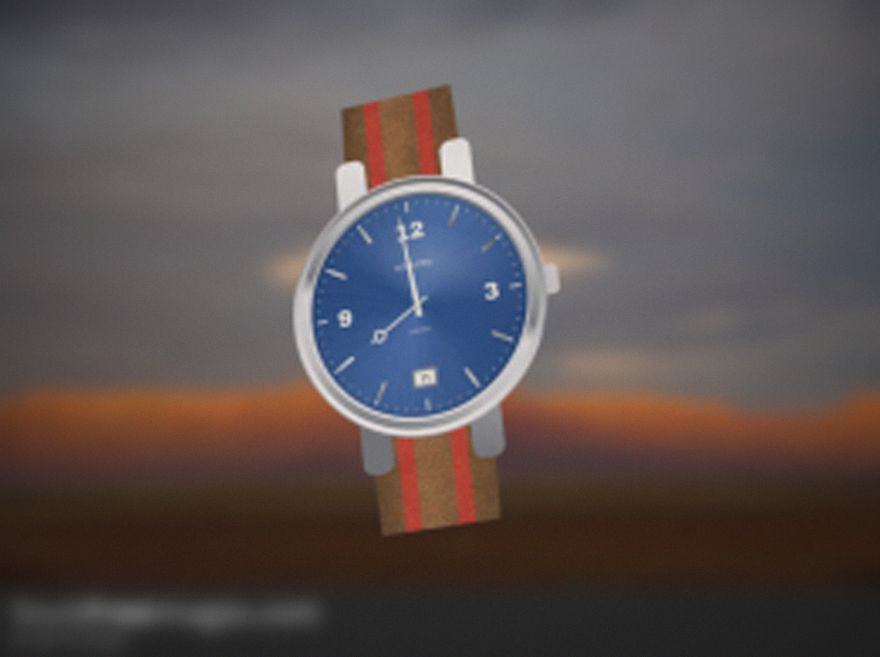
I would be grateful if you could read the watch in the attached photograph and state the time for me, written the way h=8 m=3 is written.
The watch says h=7 m=59
